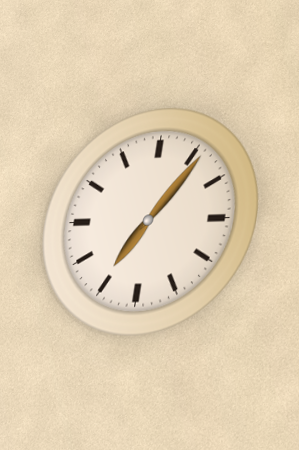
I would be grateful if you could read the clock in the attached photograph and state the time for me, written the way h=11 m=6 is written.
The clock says h=7 m=6
